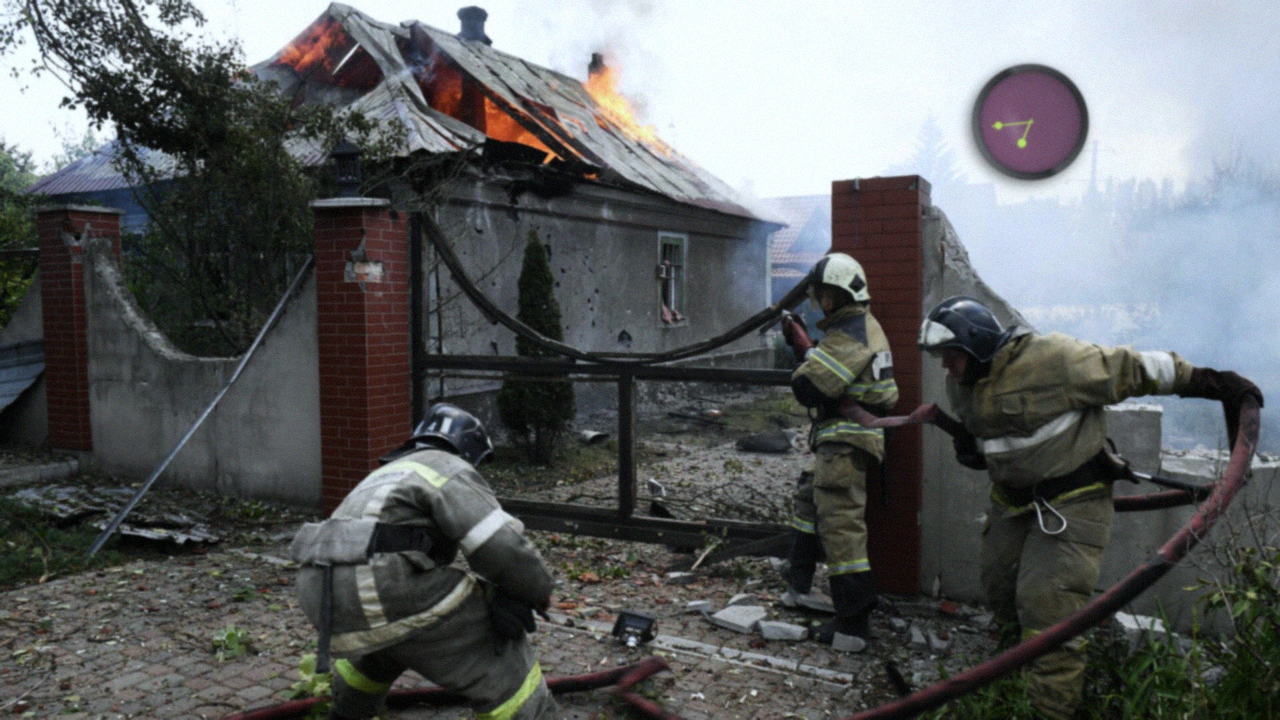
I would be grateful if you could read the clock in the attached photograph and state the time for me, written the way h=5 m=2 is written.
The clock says h=6 m=44
